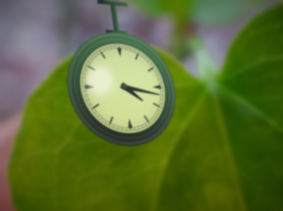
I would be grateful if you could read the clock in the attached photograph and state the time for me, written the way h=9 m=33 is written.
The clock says h=4 m=17
